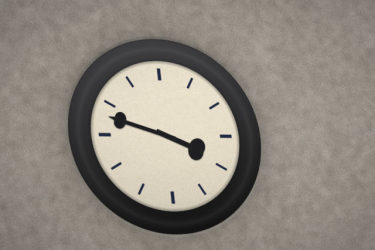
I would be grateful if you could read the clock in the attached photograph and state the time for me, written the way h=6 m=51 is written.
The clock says h=3 m=48
